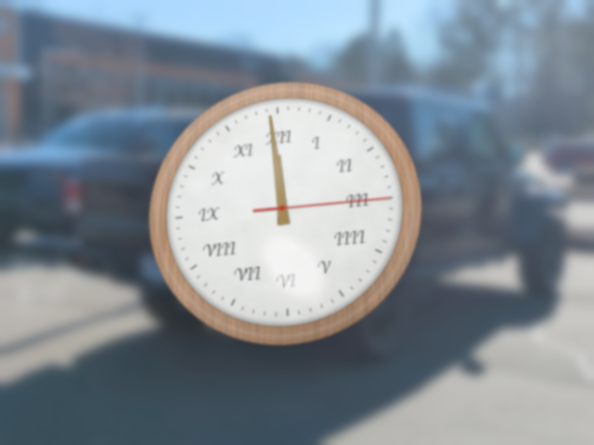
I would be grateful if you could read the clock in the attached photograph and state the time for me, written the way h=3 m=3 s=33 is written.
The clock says h=11 m=59 s=15
